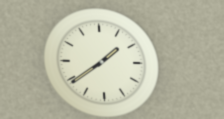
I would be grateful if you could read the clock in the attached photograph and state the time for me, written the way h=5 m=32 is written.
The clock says h=1 m=39
